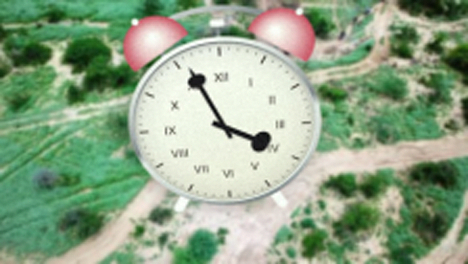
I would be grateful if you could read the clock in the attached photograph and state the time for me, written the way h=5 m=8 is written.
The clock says h=3 m=56
